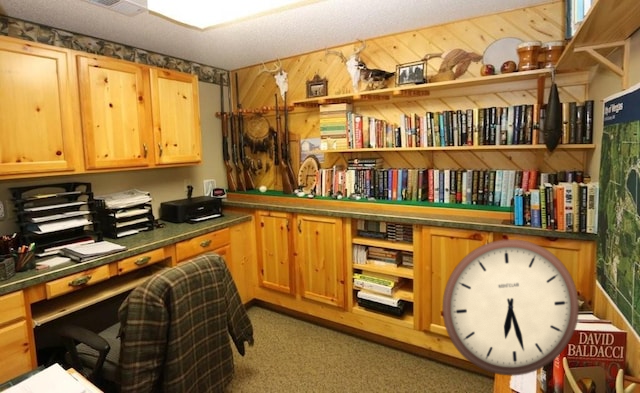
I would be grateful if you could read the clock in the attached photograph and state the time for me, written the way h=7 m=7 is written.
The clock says h=6 m=28
